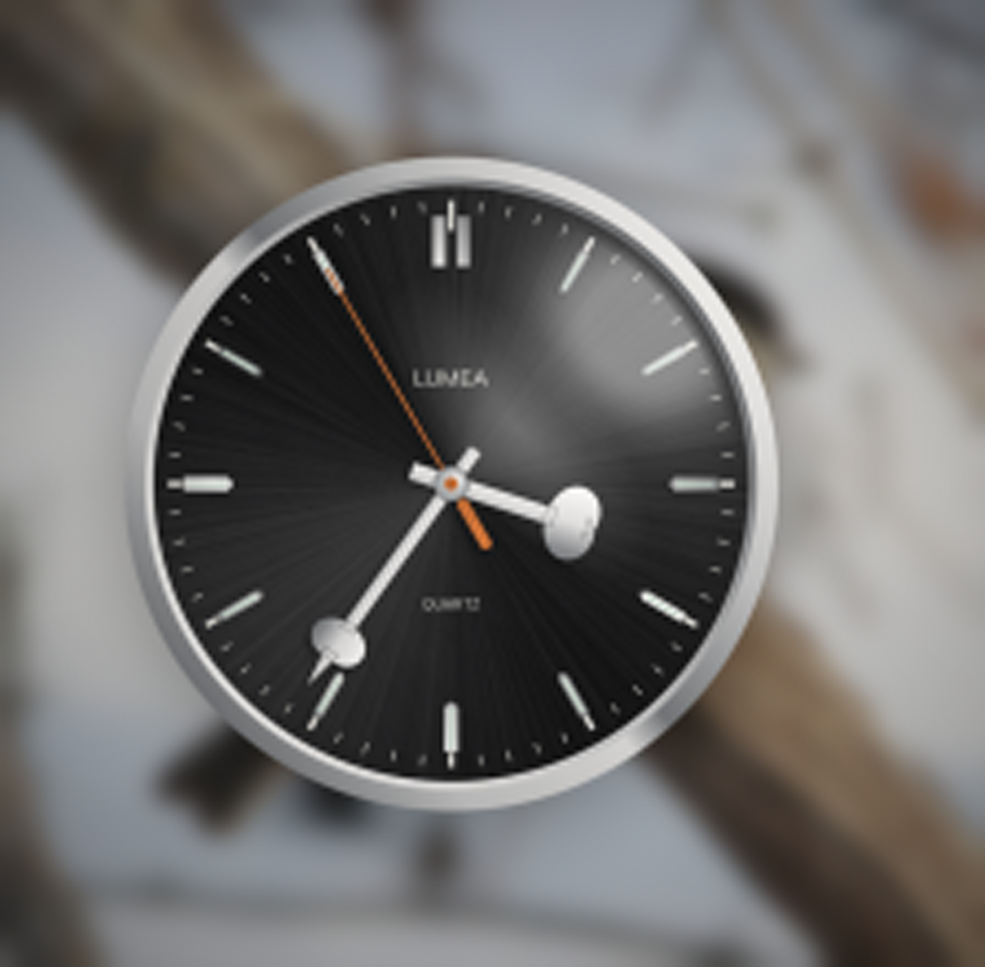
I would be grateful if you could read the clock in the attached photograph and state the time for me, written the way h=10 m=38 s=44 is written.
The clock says h=3 m=35 s=55
